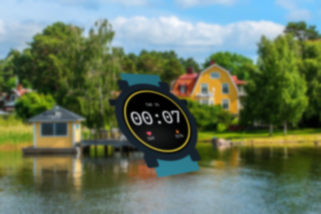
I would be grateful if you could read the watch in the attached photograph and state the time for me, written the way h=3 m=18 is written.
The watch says h=0 m=7
